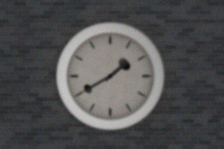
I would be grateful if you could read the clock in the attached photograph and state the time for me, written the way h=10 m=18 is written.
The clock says h=1 m=40
